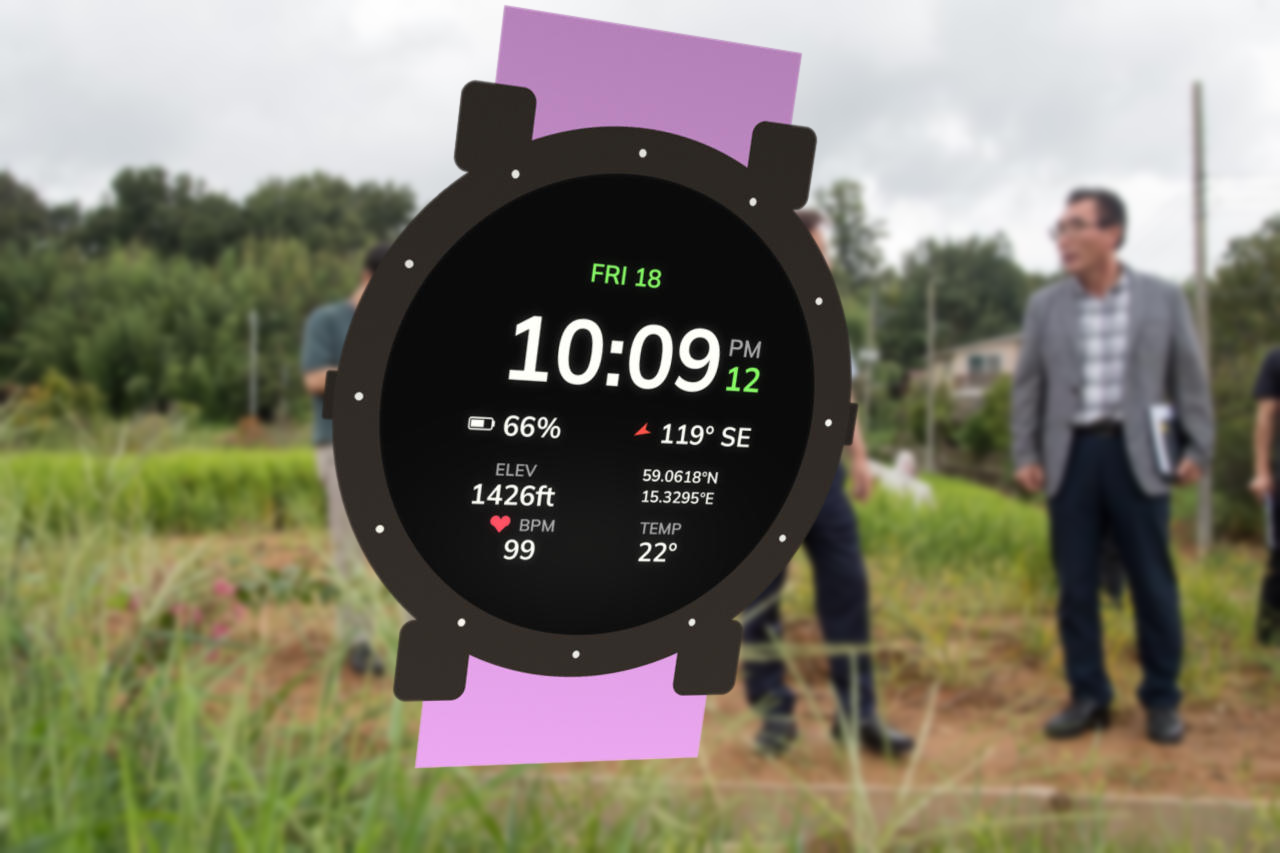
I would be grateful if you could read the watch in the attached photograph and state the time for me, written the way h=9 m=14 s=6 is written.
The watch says h=10 m=9 s=12
